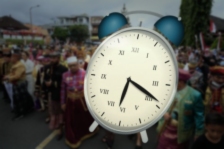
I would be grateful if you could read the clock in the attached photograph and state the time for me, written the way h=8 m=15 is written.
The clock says h=6 m=19
